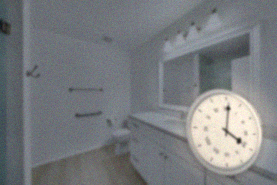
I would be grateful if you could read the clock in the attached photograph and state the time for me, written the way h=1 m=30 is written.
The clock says h=4 m=1
